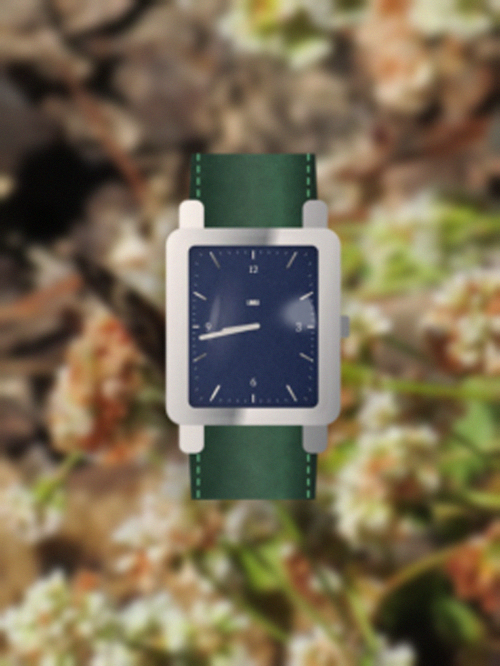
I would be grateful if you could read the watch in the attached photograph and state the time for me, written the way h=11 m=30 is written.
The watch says h=8 m=43
